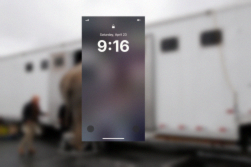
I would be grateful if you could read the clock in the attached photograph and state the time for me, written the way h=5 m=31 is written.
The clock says h=9 m=16
